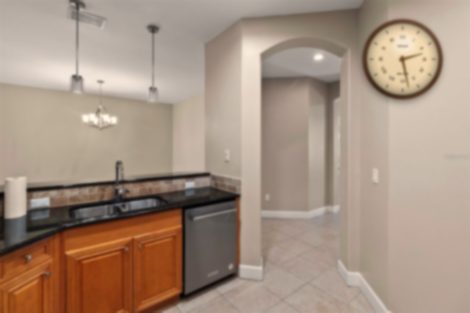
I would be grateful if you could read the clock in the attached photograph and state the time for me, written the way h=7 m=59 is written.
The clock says h=2 m=28
